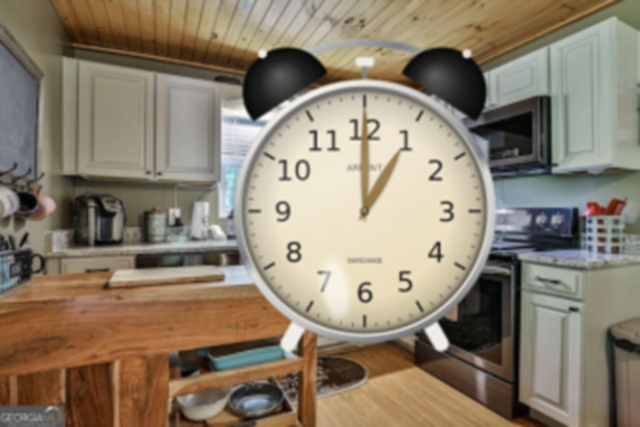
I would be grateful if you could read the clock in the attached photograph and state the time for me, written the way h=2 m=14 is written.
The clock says h=1 m=0
